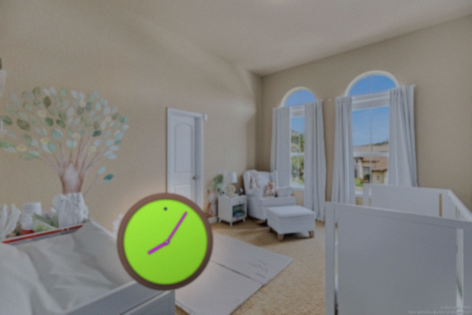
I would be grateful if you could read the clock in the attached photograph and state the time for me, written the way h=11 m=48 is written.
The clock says h=8 m=6
